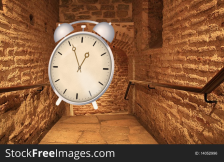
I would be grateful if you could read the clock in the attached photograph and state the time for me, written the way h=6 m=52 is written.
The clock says h=12 m=56
